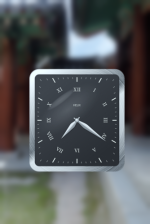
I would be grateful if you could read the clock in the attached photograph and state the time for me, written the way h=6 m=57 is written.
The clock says h=7 m=21
